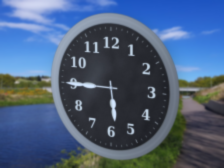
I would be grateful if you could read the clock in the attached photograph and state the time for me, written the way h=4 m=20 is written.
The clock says h=5 m=45
